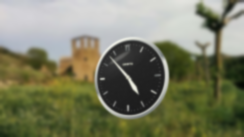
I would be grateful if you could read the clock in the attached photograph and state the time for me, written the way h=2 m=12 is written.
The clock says h=4 m=53
